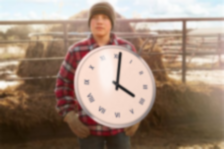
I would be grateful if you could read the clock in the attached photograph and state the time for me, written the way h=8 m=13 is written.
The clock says h=4 m=1
